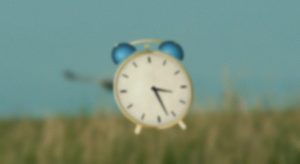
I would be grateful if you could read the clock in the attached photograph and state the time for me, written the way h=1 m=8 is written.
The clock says h=3 m=27
